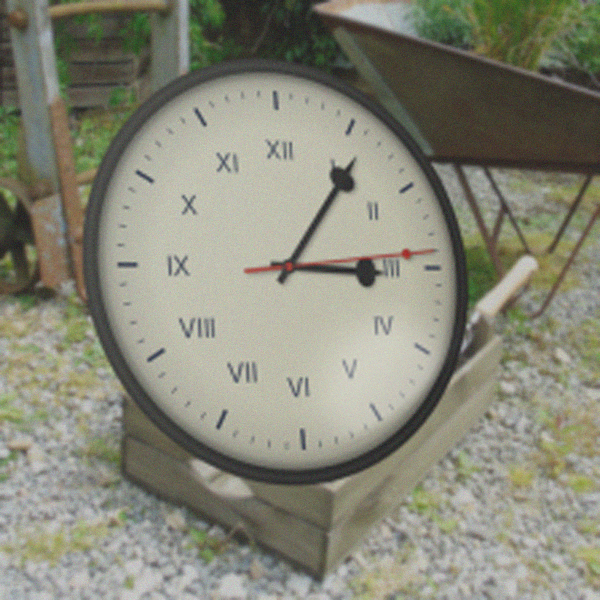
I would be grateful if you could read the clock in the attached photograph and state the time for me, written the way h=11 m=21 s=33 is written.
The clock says h=3 m=6 s=14
